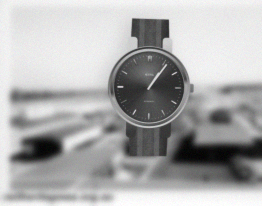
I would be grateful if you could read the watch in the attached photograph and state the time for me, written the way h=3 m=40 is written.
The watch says h=1 m=6
